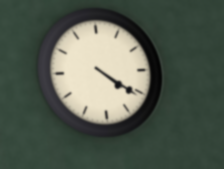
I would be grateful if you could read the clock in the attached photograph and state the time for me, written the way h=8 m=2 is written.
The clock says h=4 m=21
